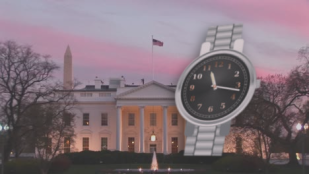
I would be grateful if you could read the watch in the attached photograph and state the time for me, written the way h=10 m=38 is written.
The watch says h=11 m=17
